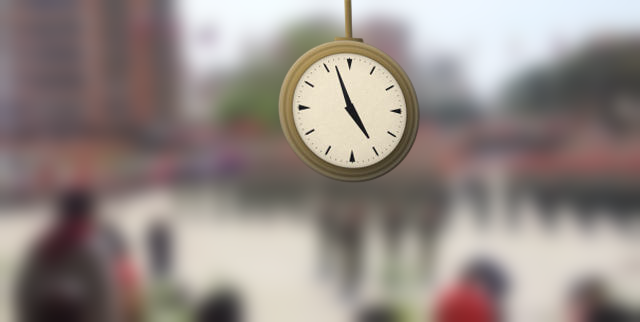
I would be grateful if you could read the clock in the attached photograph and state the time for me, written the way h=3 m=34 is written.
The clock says h=4 m=57
